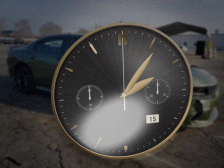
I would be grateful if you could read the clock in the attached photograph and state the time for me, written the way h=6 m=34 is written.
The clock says h=2 m=6
